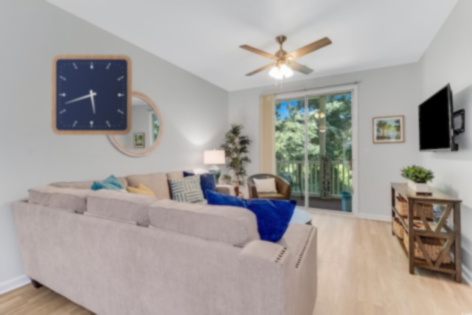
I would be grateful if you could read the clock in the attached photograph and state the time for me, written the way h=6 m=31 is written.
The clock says h=5 m=42
